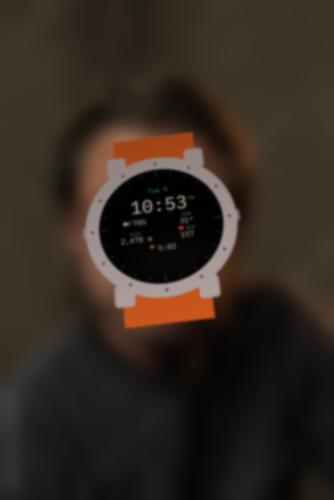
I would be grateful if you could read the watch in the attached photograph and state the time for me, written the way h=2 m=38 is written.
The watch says h=10 m=53
